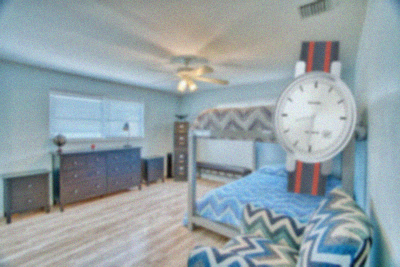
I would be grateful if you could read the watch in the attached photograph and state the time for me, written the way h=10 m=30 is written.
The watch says h=8 m=31
